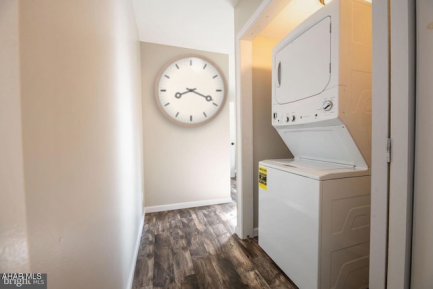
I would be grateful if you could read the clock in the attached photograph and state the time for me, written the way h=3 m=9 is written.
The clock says h=8 m=19
